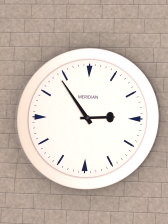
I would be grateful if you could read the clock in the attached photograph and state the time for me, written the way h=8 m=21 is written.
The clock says h=2 m=54
